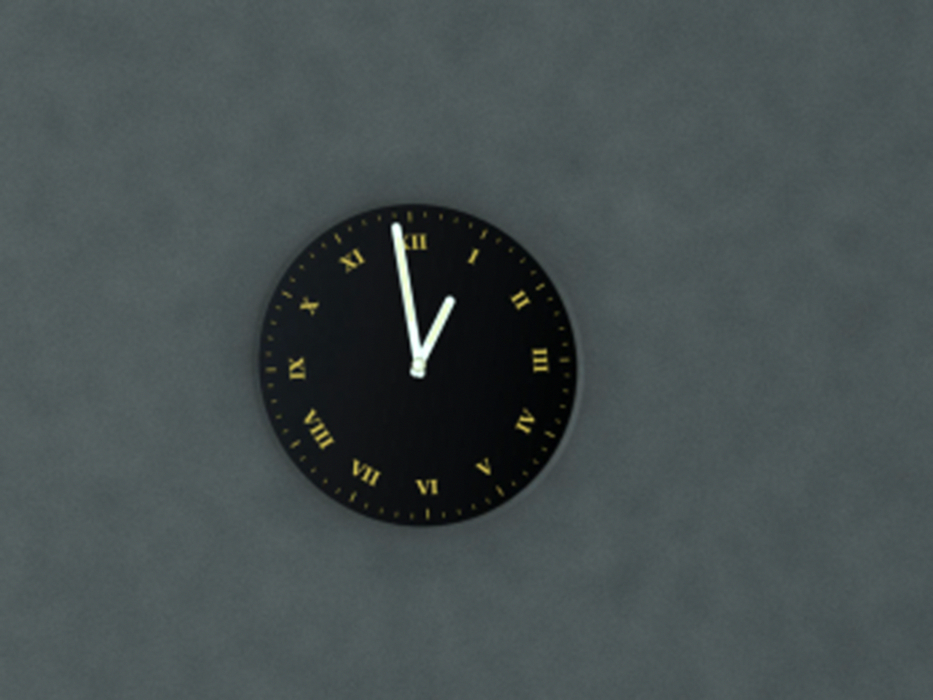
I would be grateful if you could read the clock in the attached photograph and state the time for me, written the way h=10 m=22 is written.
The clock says h=12 m=59
